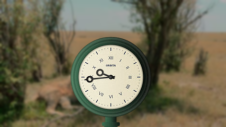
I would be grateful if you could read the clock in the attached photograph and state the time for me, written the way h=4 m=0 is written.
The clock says h=9 m=44
